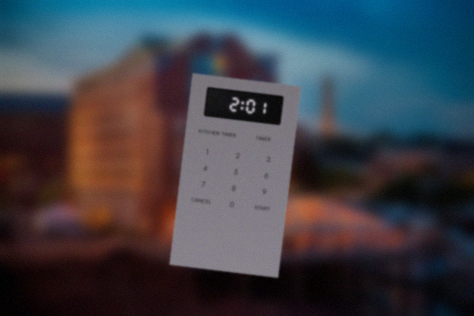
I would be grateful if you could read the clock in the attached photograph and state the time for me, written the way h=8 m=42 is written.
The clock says h=2 m=1
